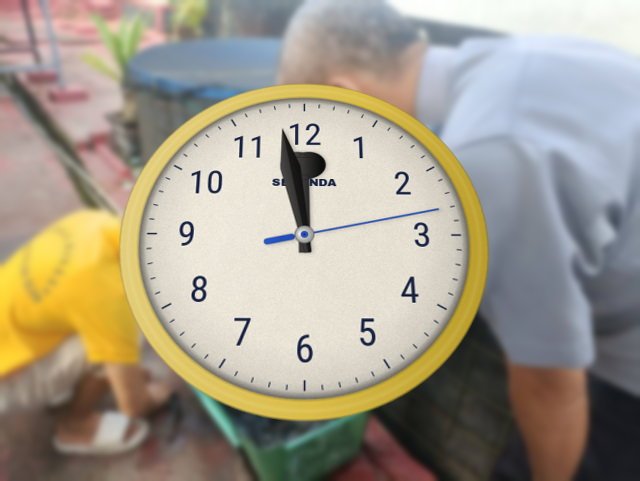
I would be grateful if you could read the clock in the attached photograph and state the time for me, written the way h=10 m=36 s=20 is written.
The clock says h=11 m=58 s=13
